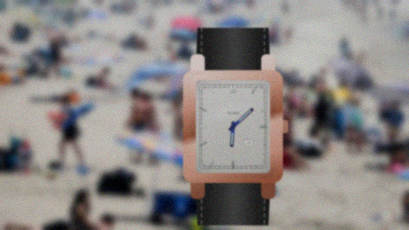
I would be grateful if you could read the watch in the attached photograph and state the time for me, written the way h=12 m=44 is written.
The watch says h=6 m=8
